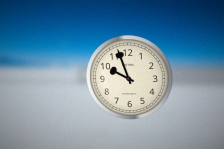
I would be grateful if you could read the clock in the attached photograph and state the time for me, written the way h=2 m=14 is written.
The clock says h=9 m=57
